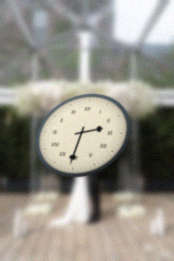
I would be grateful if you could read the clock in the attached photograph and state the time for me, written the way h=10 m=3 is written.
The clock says h=2 m=31
